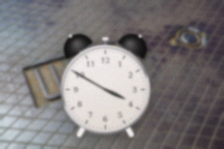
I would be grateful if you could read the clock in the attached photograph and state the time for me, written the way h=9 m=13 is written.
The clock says h=3 m=50
